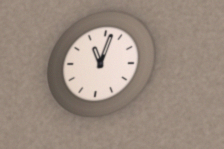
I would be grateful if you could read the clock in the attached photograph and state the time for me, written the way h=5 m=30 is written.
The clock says h=11 m=2
